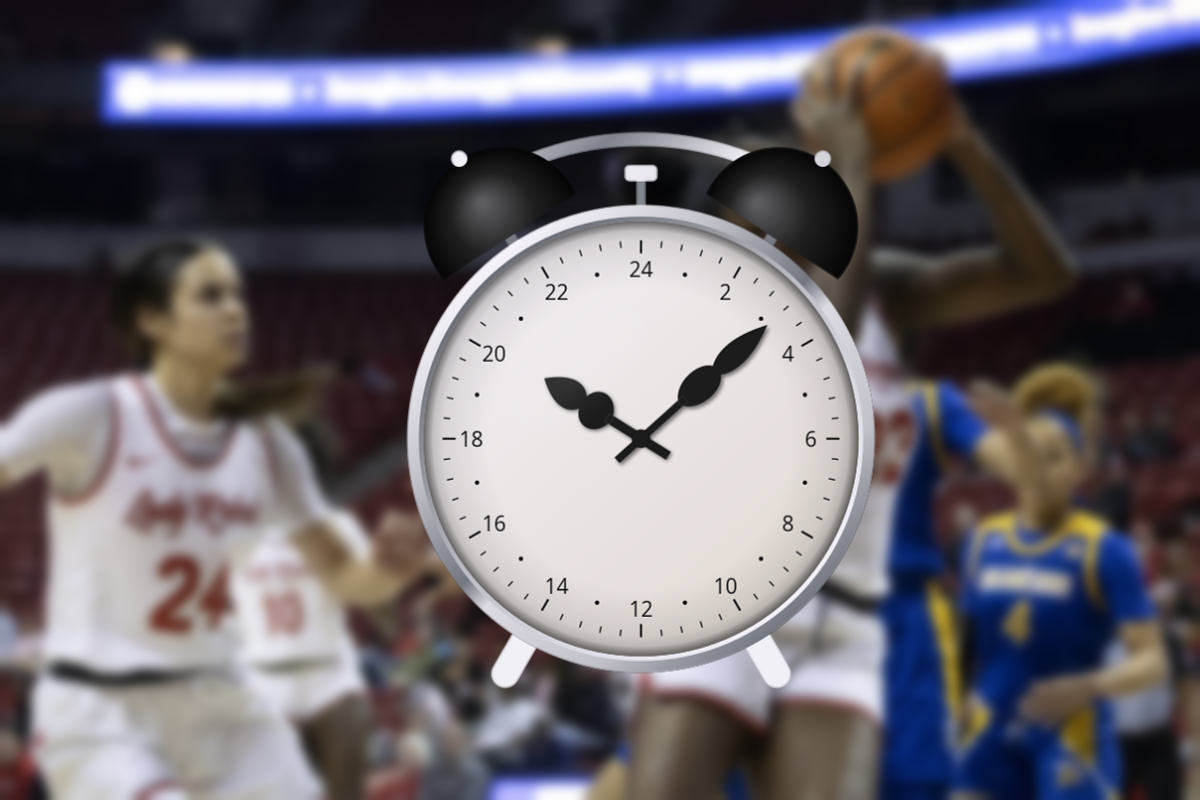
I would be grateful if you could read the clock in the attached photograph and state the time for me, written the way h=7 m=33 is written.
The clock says h=20 m=8
